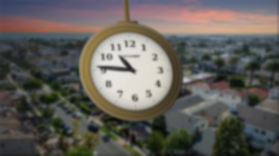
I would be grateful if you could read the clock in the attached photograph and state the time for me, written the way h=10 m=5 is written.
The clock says h=10 m=46
